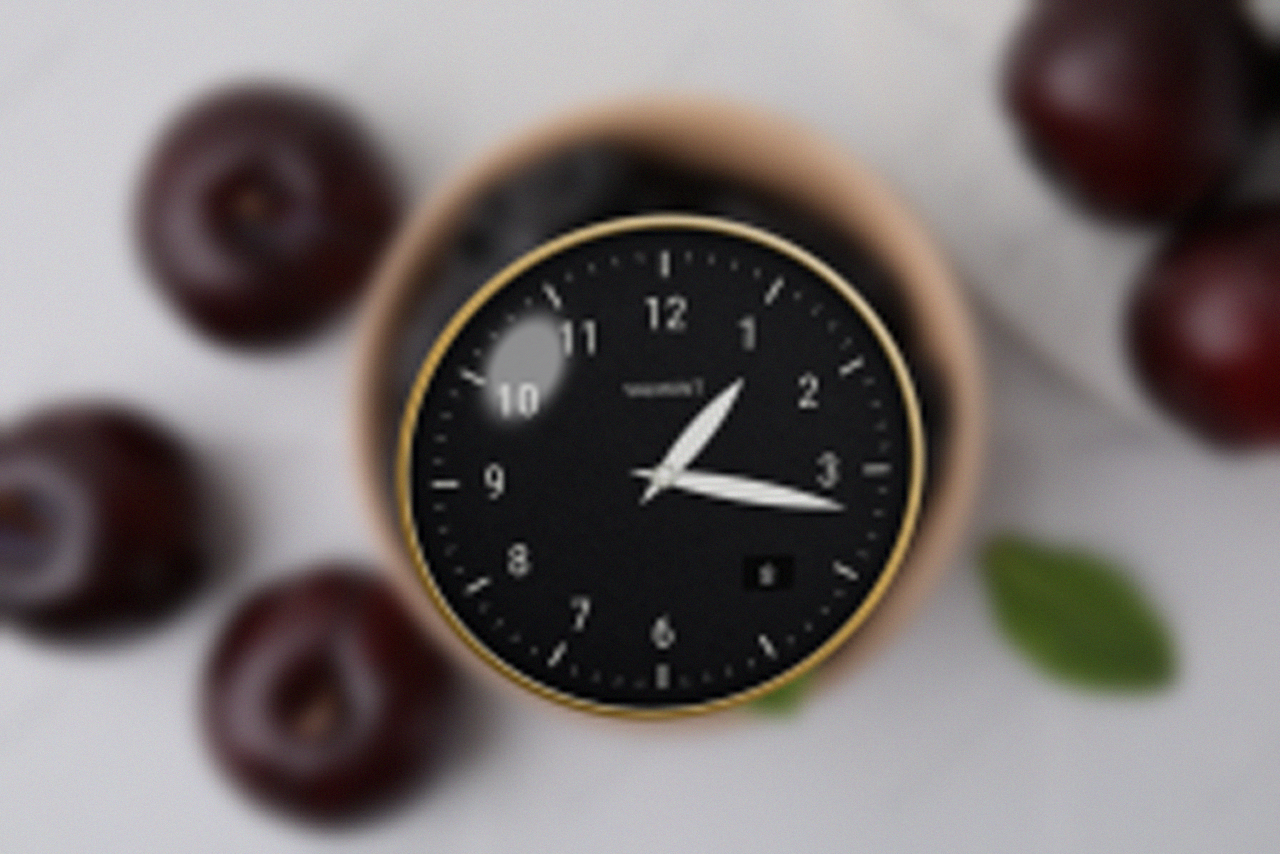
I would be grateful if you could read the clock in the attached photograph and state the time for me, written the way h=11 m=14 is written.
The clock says h=1 m=17
